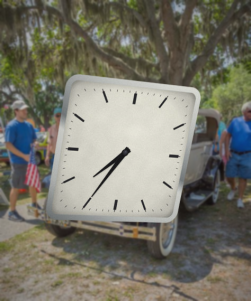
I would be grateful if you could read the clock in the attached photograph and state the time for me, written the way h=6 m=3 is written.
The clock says h=7 m=35
